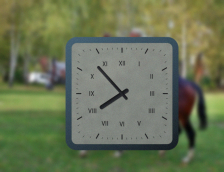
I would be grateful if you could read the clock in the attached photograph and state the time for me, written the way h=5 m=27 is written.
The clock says h=7 m=53
